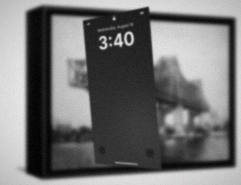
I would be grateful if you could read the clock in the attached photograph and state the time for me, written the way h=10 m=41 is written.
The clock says h=3 m=40
